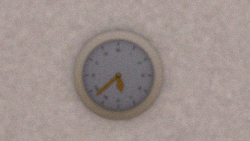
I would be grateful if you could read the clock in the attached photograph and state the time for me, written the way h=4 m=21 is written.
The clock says h=5 m=38
